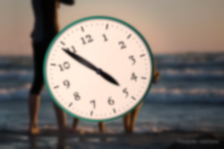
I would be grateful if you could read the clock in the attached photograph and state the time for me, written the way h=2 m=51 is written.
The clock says h=4 m=54
